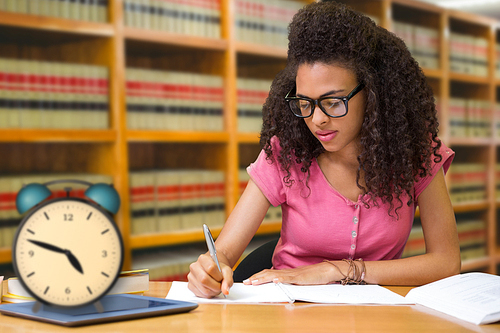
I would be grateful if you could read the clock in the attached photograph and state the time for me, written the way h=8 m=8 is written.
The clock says h=4 m=48
